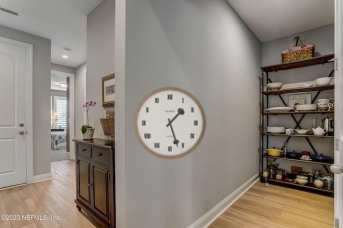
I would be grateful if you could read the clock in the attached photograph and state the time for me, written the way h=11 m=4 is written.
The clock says h=1 m=27
